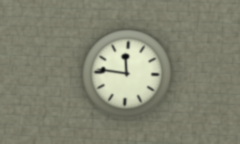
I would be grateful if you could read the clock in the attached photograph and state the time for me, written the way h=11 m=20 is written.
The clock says h=11 m=46
